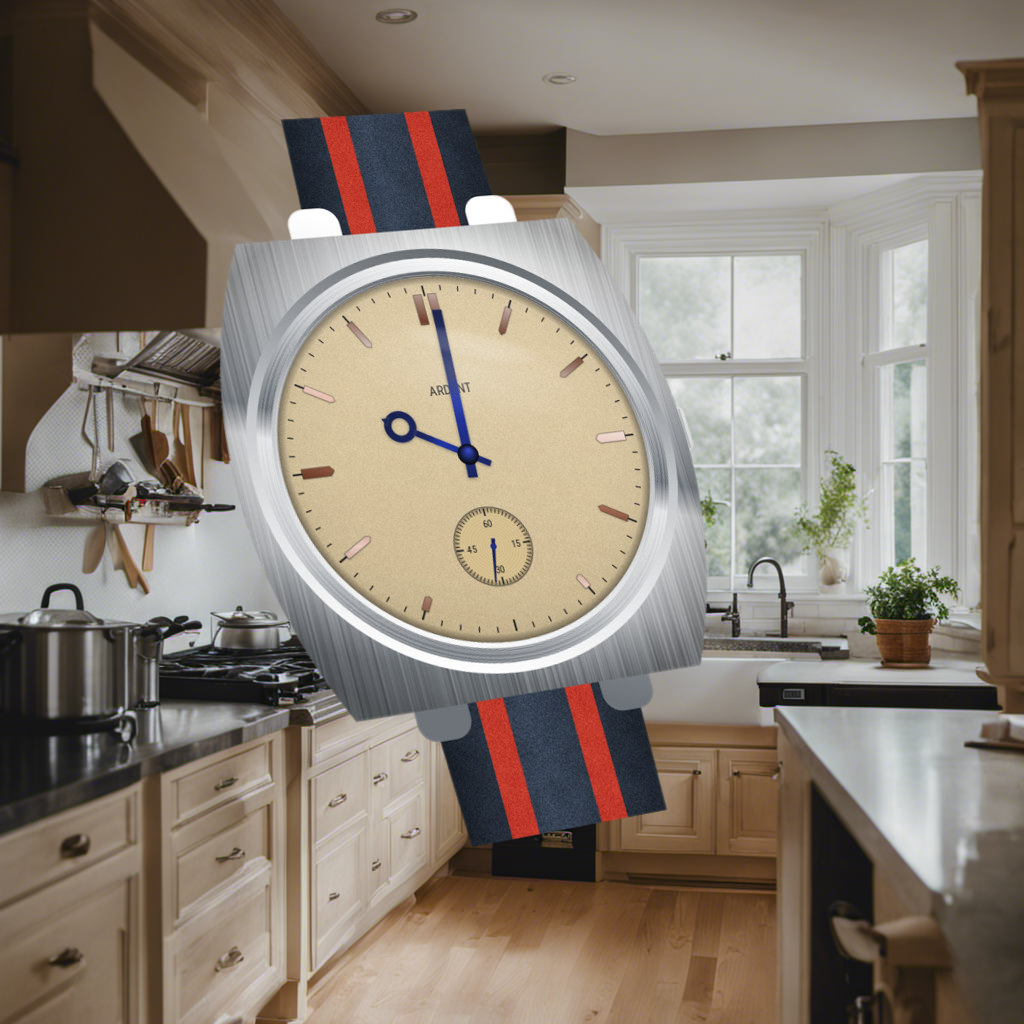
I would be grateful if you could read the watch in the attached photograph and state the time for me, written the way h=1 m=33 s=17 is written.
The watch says h=10 m=0 s=32
